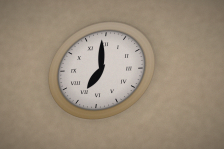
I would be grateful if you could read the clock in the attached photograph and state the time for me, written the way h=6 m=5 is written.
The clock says h=6 m=59
